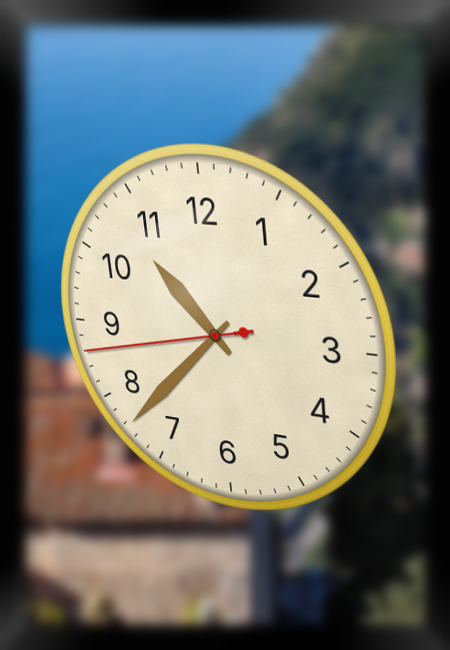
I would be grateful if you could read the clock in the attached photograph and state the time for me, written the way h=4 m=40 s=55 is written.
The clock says h=10 m=37 s=43
